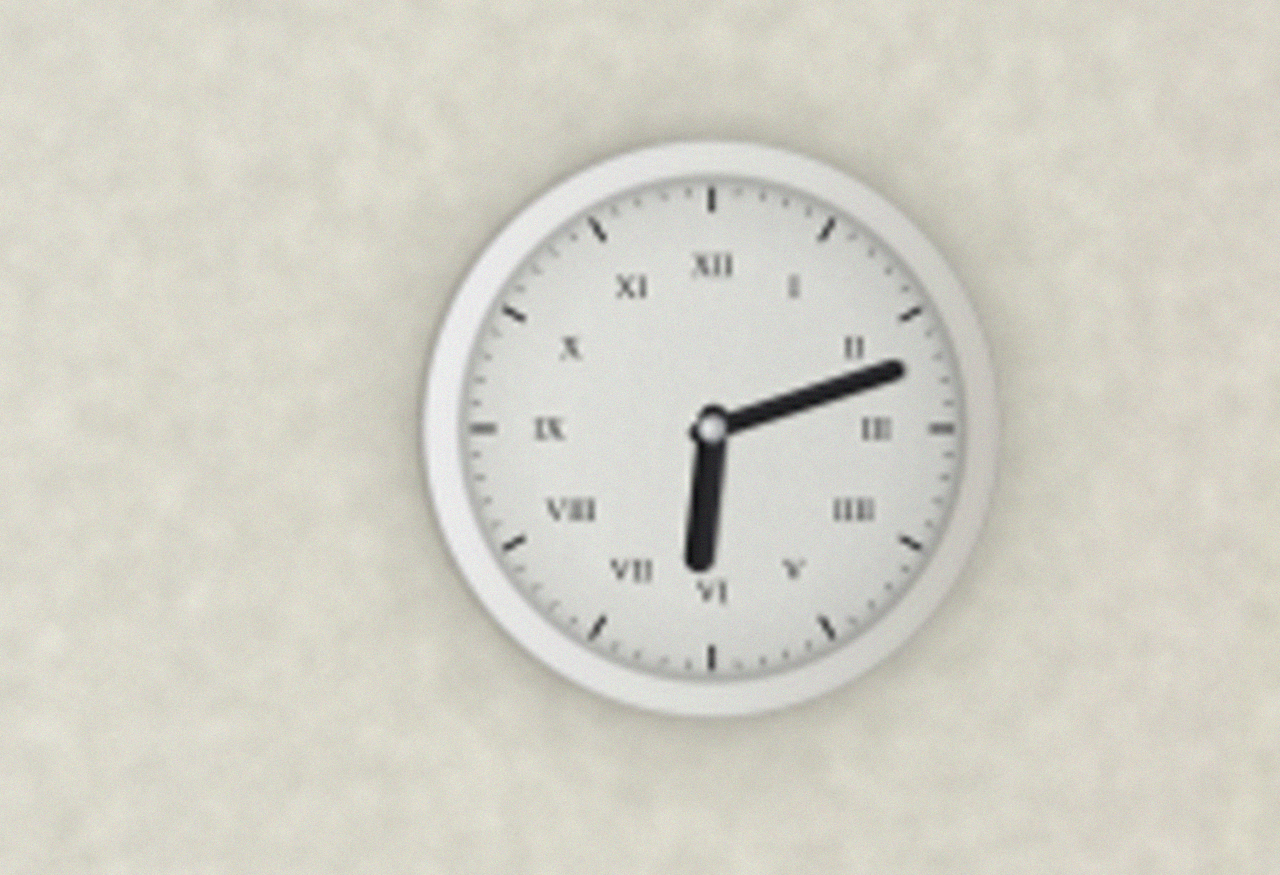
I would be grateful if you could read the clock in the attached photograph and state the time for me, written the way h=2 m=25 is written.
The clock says h=6 m=12
